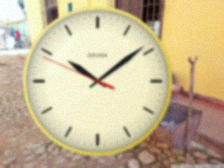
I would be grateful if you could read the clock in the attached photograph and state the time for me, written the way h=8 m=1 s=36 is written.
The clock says h=10 m=8 s=49
